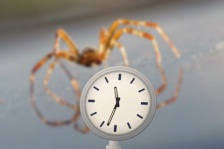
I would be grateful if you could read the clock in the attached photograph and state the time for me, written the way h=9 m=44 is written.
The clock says h=11 m=33
